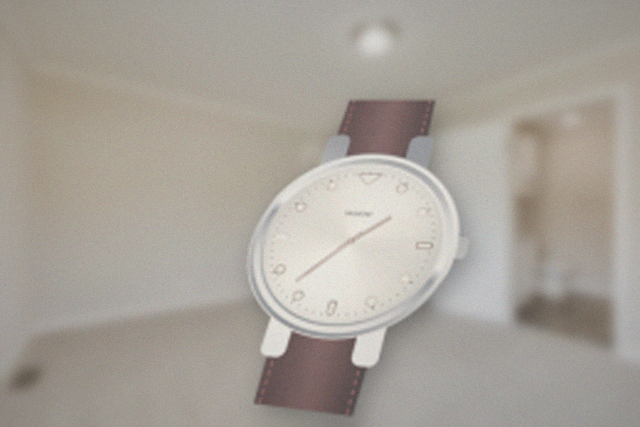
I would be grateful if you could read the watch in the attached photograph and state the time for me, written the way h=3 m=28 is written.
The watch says h=1 m=37
